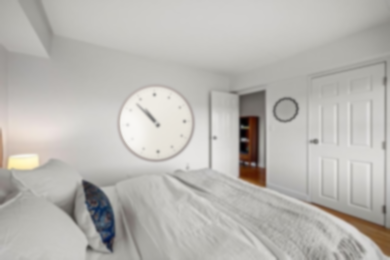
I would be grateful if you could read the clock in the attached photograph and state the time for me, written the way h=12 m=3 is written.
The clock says h=10 m=53
